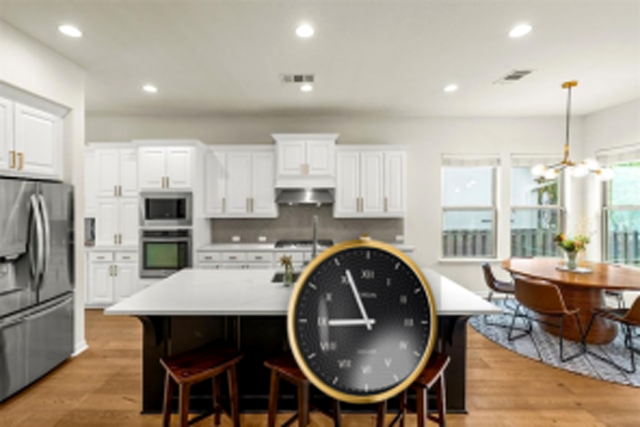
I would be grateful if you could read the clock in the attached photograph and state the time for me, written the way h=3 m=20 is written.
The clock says h=8 m=56
